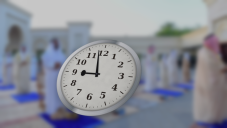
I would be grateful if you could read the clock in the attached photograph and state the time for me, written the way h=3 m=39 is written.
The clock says h=8 m=58
